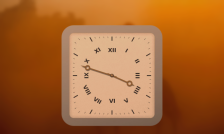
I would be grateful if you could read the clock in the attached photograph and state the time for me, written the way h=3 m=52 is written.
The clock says h=3 m=48
